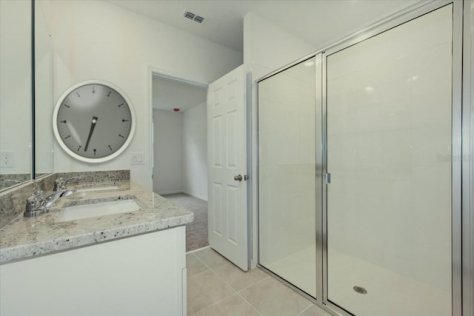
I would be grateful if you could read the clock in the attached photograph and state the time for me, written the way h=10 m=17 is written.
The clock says h=6 m=33
